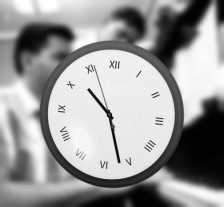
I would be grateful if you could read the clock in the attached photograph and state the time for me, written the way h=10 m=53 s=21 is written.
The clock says h=10 m=26 s=56
